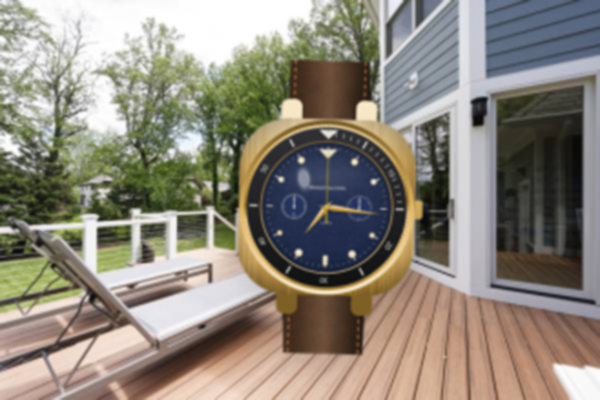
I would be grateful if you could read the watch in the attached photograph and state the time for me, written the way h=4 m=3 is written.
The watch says h=7 m=16
